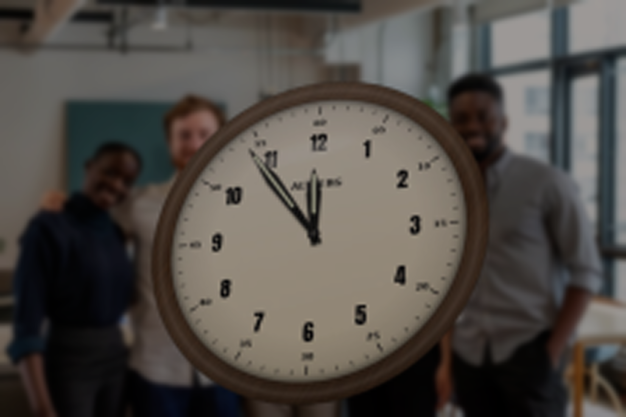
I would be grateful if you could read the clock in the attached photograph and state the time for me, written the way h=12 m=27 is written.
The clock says h=11 m=54
